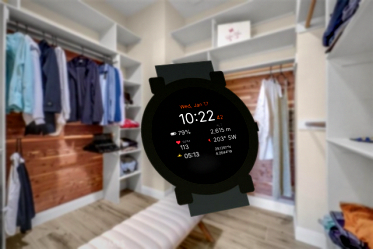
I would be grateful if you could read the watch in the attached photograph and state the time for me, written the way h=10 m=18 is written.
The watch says h=10 m=22
